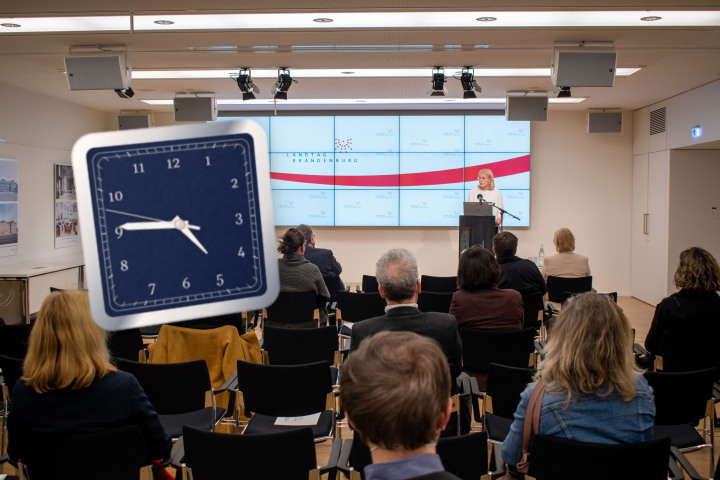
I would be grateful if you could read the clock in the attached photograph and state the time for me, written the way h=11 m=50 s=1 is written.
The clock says h=4 m=45 s=48
